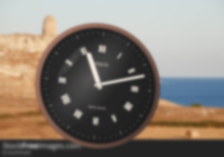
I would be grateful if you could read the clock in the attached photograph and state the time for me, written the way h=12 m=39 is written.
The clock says h=11 m=12
